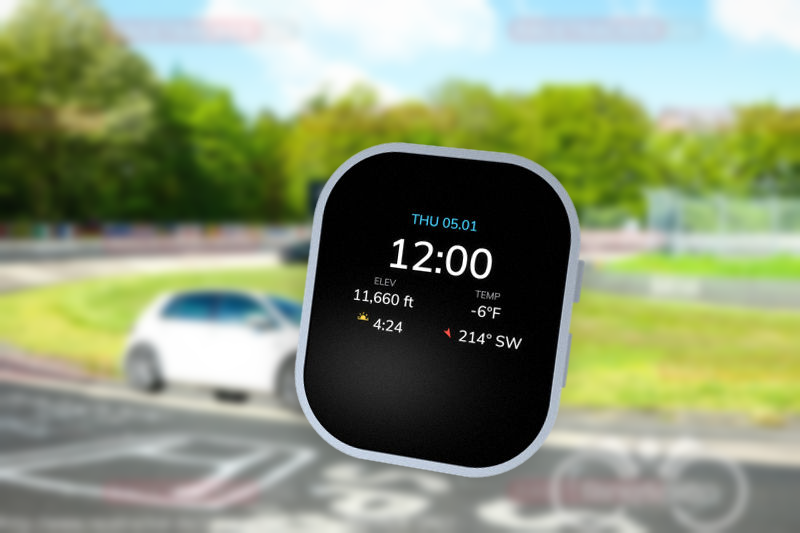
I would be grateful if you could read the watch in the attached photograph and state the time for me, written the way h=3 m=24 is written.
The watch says h=12 m=0
